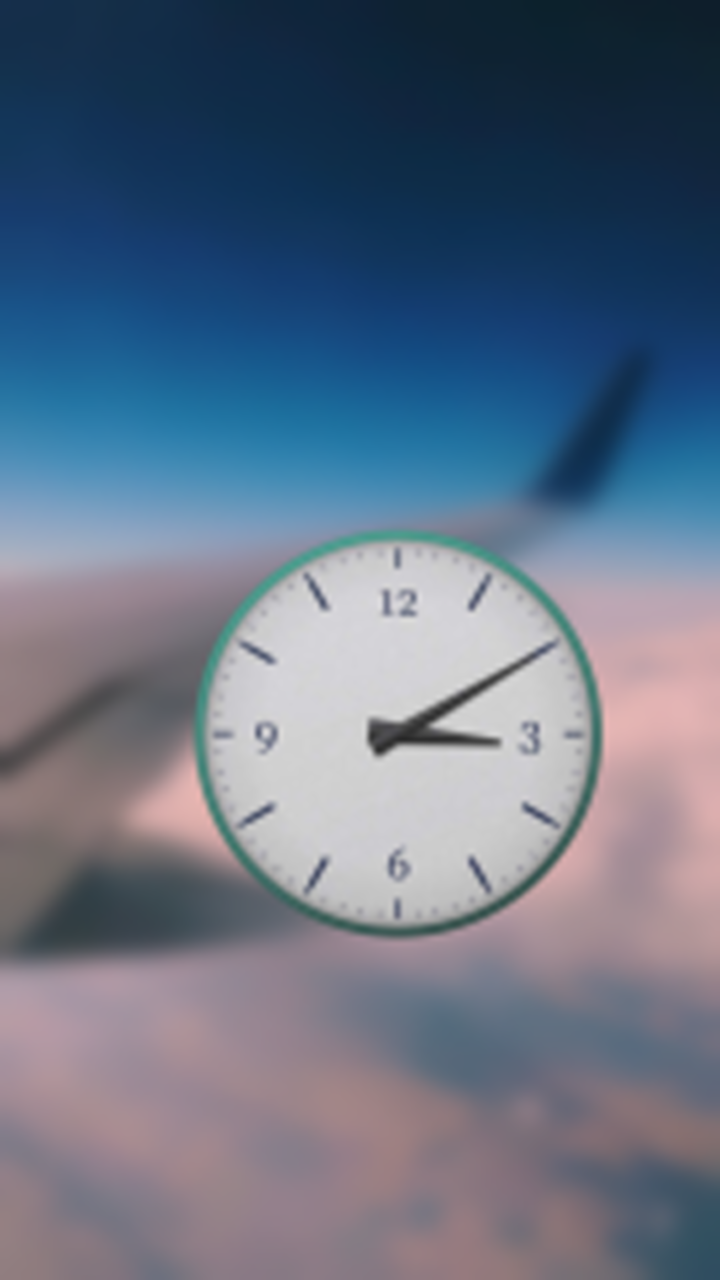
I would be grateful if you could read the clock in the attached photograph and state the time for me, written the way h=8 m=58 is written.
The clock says h=3 m=10
